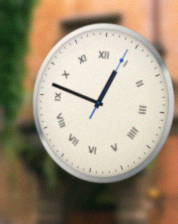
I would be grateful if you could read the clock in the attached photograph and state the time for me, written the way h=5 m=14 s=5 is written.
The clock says h=12 m=47 s=4
